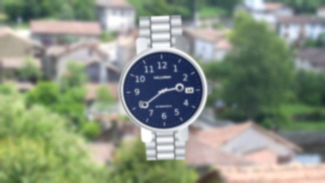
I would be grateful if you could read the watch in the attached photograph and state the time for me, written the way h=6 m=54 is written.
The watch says h=2 m=39
